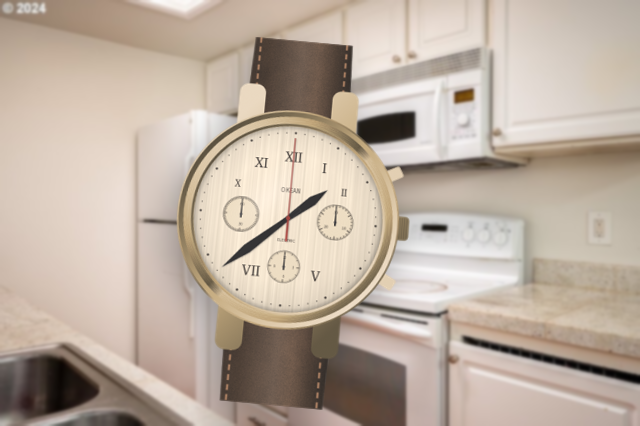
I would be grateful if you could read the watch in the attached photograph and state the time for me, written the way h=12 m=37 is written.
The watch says h=1 m=38
